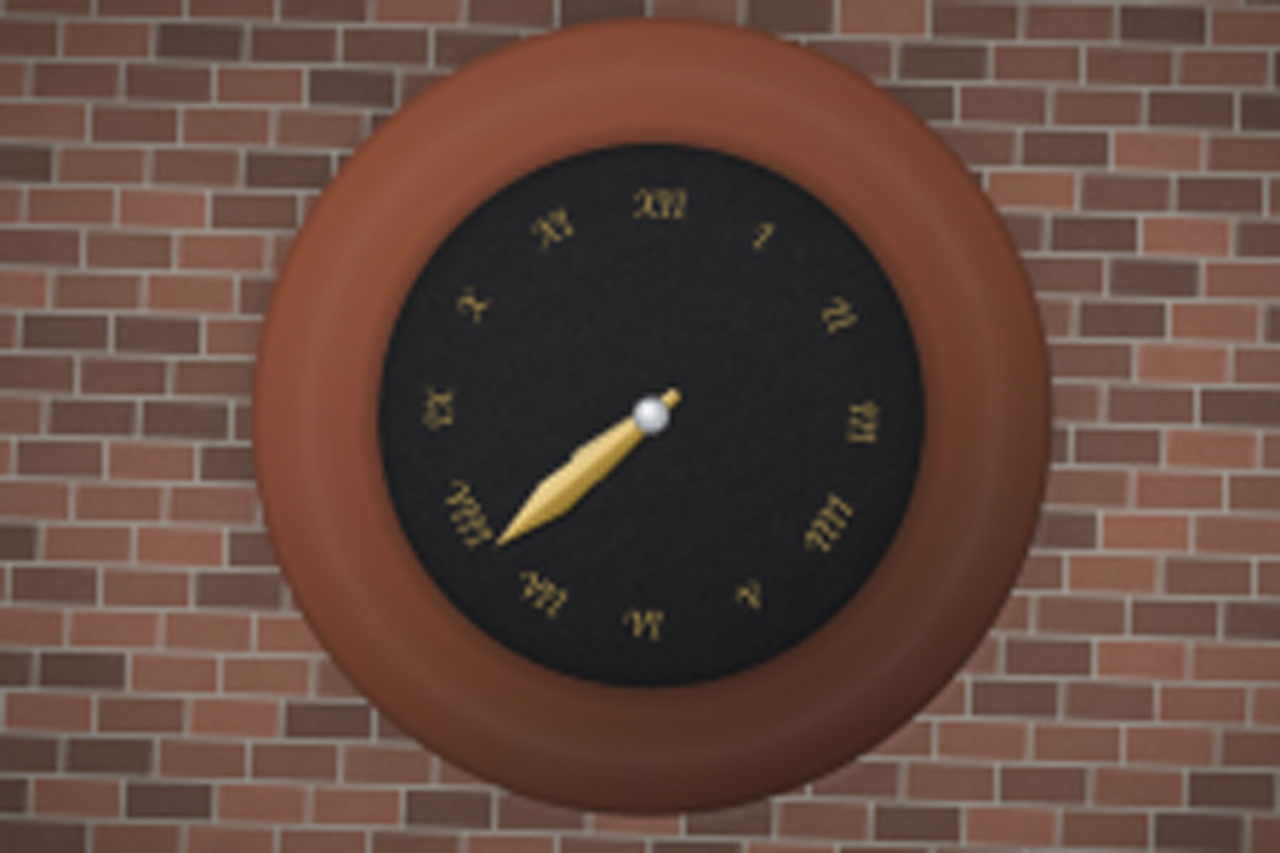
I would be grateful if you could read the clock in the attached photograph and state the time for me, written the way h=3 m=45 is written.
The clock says h=7 m=38
